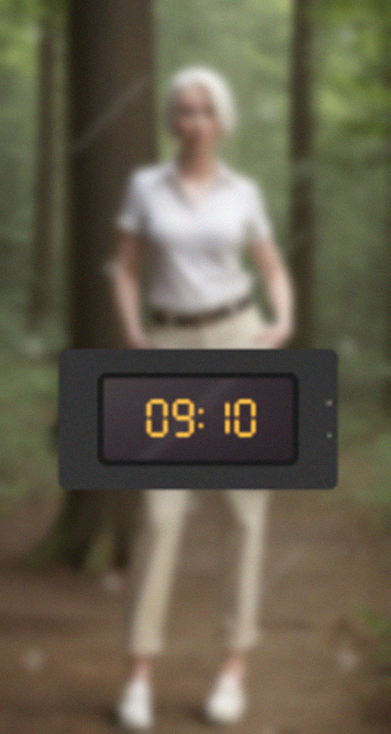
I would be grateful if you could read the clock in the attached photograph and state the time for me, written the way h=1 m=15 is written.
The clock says h=9 m=10
